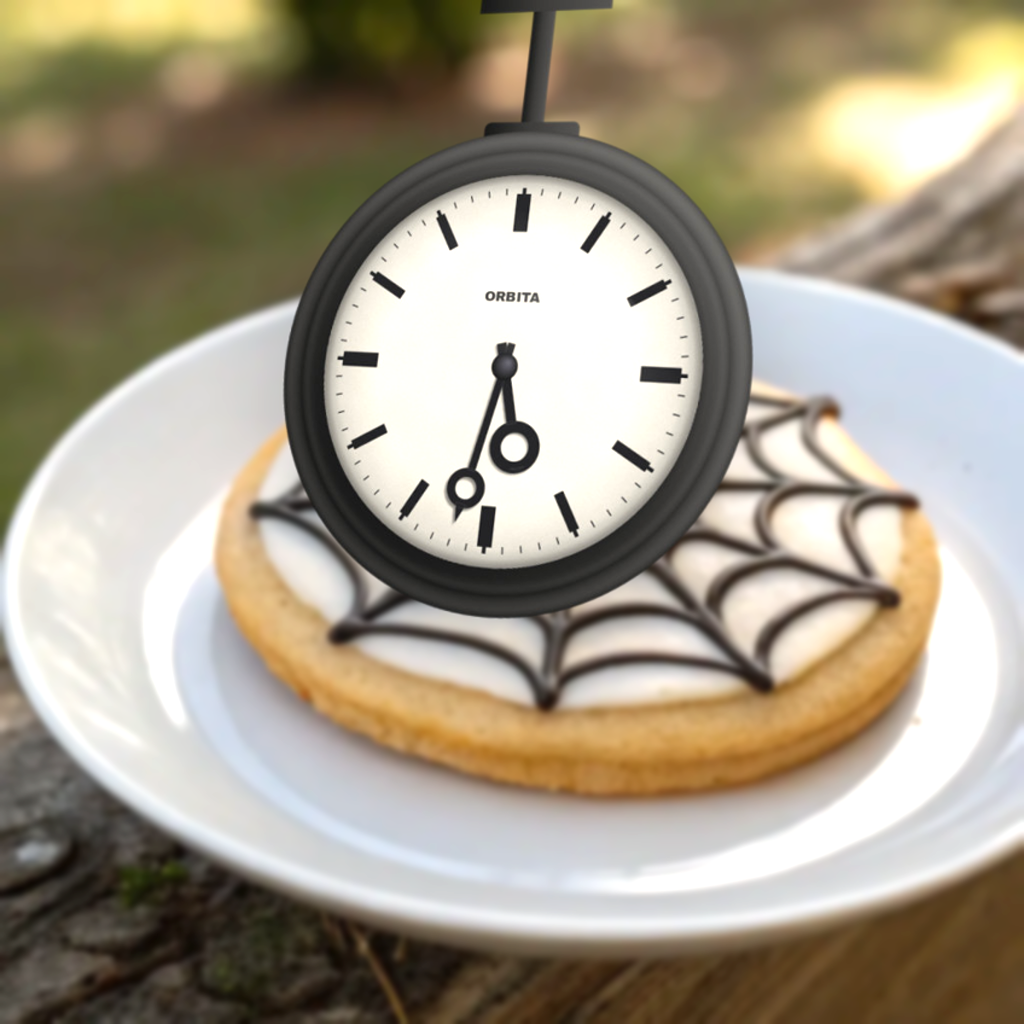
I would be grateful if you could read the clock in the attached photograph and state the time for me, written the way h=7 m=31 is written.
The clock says h=5 m=32
